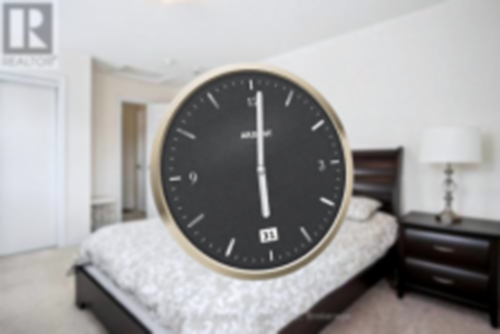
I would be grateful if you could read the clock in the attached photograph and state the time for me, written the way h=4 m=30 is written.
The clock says h=6 m=1
